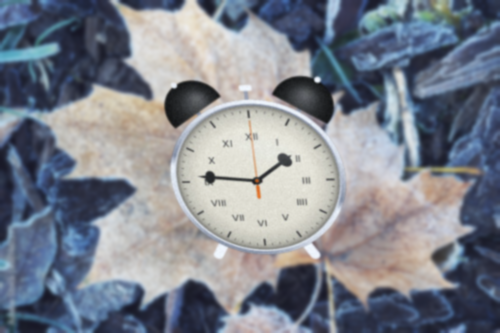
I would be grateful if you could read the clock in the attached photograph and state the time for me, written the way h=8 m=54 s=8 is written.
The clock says h=1 m=46 s=0
